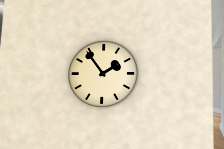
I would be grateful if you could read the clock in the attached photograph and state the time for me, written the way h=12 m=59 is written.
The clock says h=1 m=54
